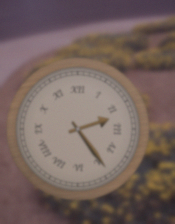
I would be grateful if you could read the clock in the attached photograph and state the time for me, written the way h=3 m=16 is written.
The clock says h=2 m=24
